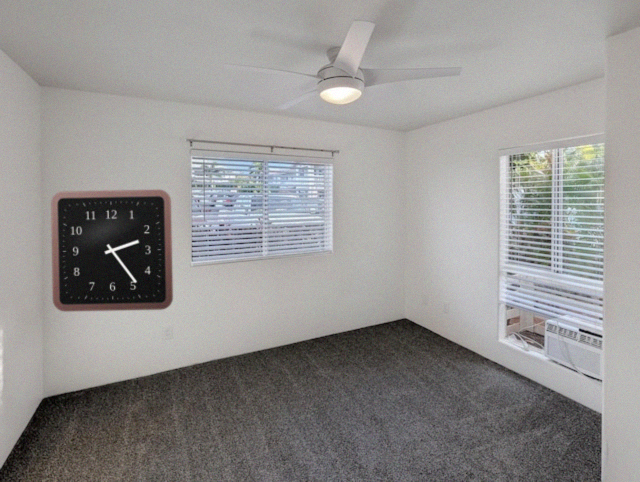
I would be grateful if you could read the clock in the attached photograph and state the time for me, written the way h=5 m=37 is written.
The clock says h=2 m=24
